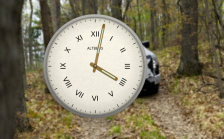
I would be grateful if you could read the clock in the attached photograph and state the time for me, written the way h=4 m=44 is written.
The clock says h=4 m=2
